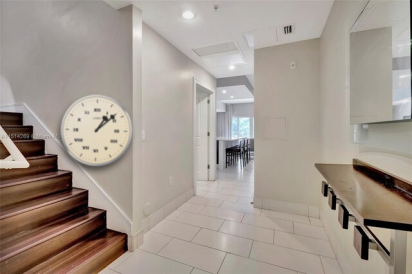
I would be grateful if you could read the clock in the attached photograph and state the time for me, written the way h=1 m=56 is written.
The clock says h=1 m=8
